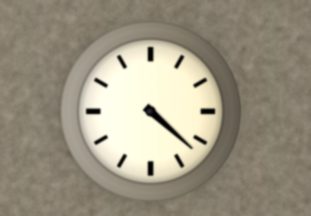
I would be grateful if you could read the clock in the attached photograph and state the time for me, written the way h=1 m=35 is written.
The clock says h=4 m=22
